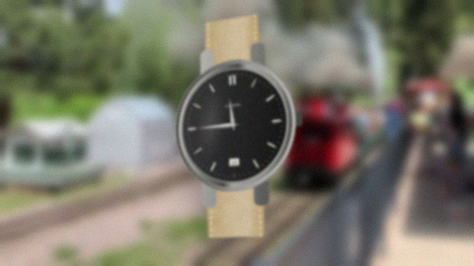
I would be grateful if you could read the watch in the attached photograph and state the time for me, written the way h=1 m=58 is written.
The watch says h=11 m=45
